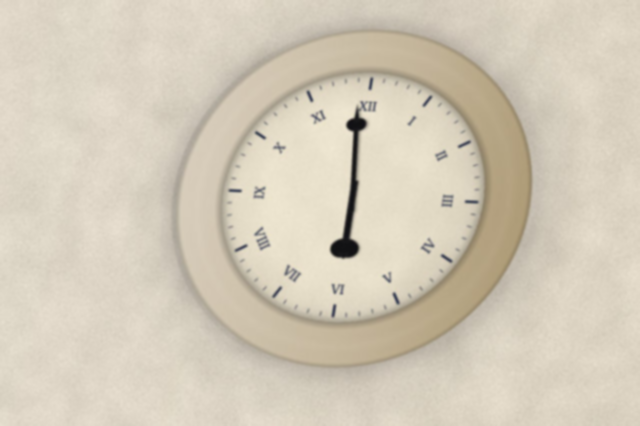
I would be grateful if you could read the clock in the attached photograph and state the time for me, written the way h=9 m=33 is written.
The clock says h=5 m=59
